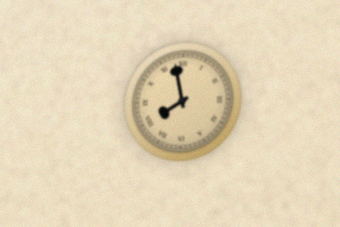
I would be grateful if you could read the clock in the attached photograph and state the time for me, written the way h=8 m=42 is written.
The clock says h=7 m=58
